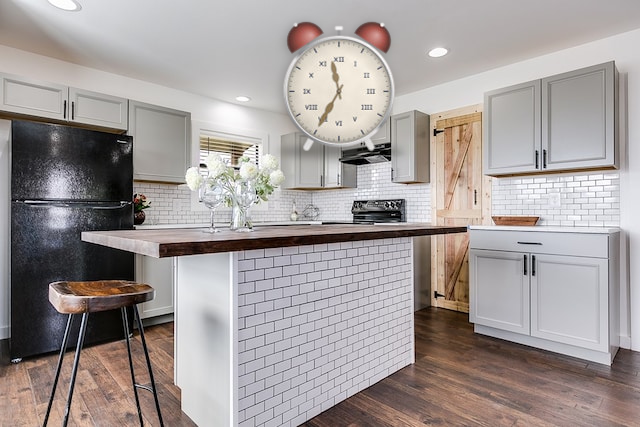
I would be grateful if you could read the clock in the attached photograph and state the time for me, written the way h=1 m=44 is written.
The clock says h=11 m=35
